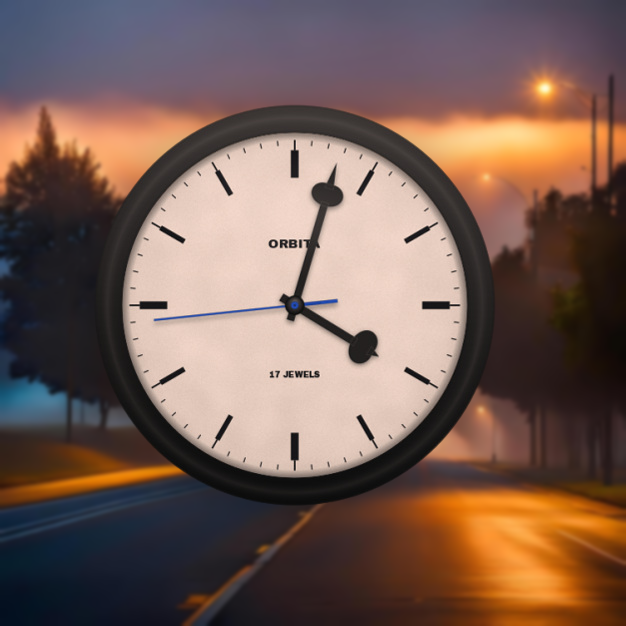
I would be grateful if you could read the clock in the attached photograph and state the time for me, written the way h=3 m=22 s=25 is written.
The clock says h=4 m=2 s=44
